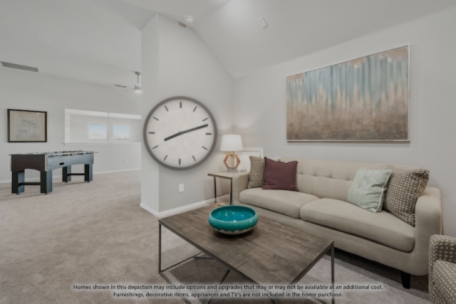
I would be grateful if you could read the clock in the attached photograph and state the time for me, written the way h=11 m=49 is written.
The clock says h=8 m=12
